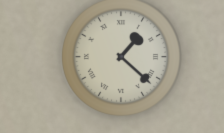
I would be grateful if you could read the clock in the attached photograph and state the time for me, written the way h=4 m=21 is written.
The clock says h=1 m=22
